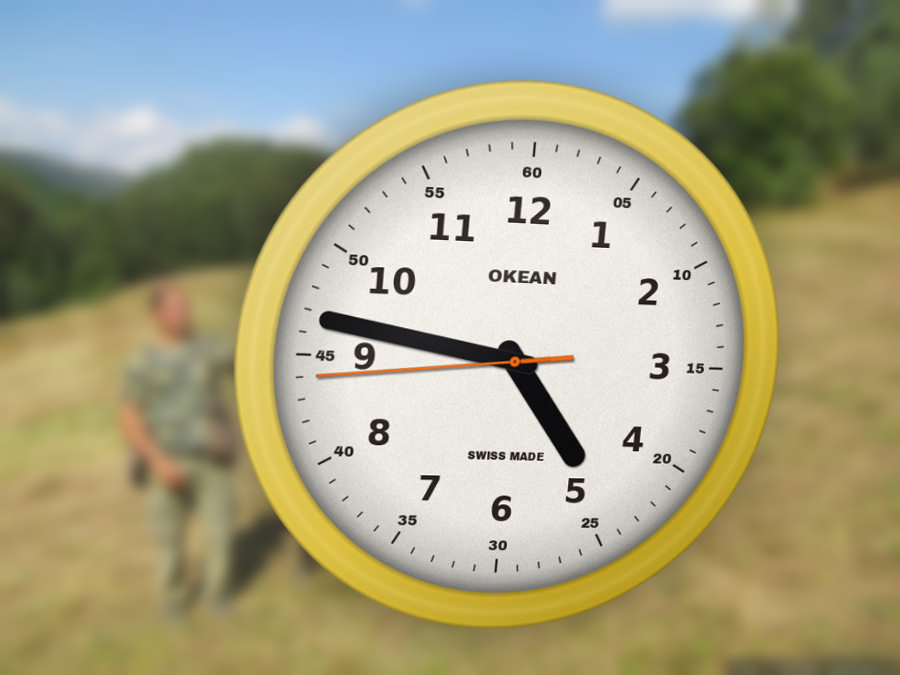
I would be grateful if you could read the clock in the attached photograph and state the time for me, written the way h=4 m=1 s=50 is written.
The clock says h=4 m=46 s=44
